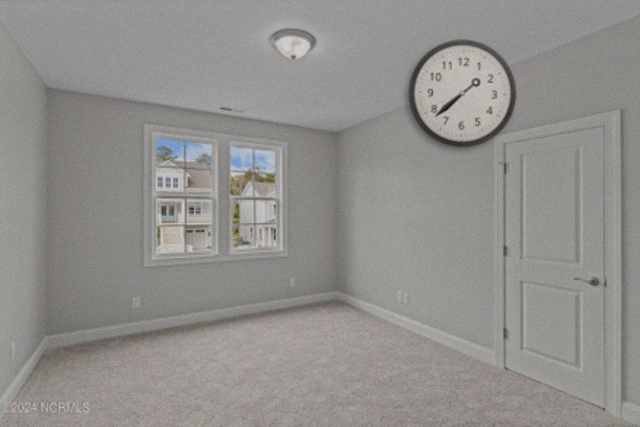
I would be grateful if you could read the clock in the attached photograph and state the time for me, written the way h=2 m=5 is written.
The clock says h=1 m=38
